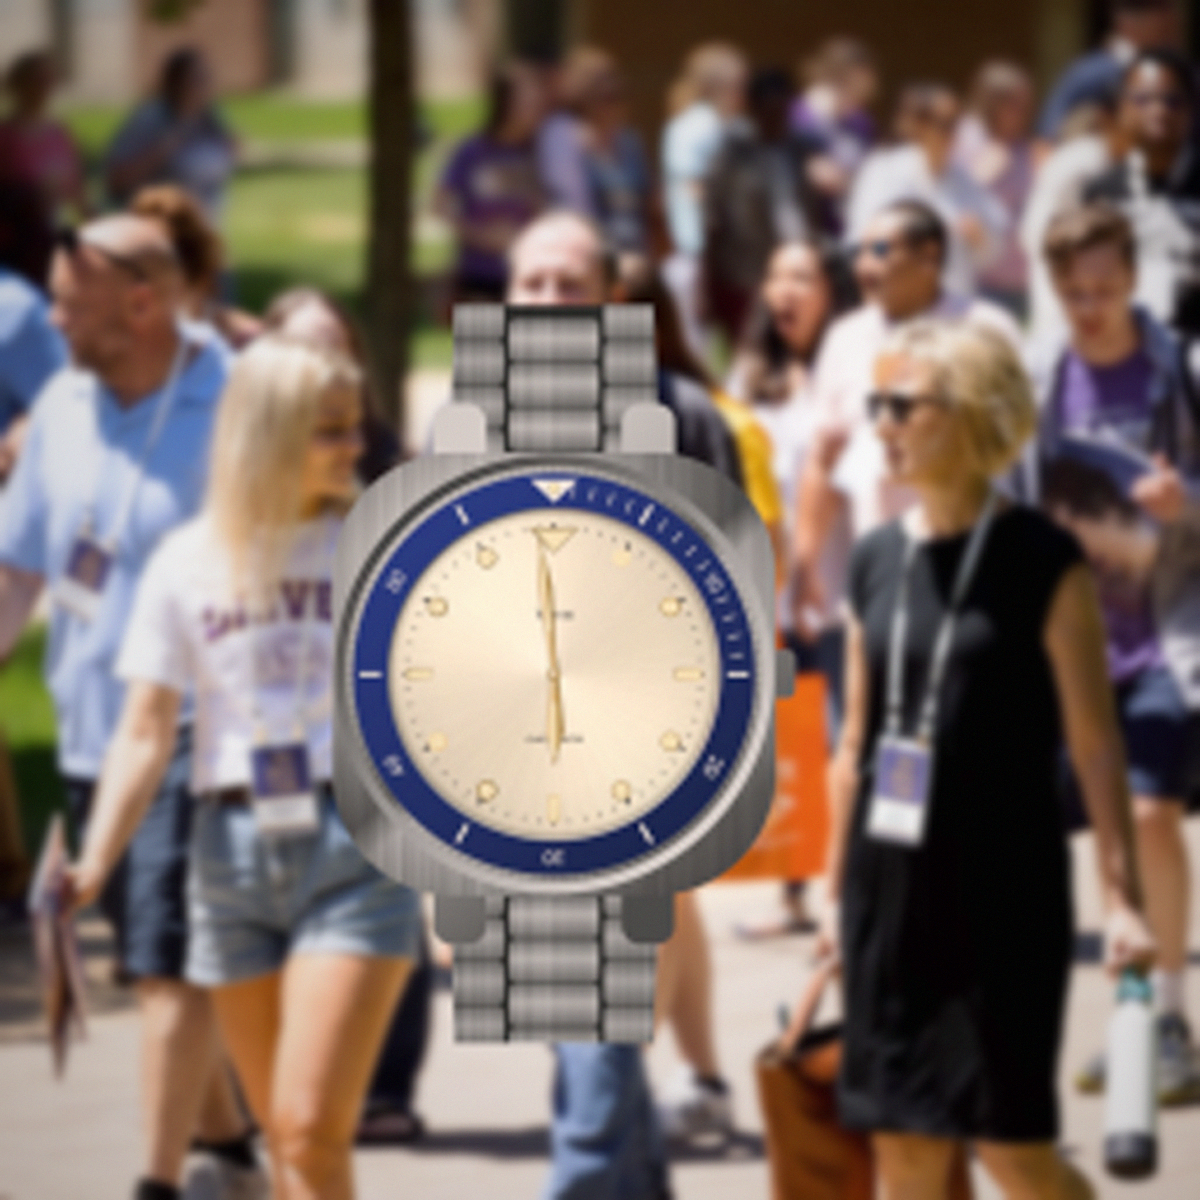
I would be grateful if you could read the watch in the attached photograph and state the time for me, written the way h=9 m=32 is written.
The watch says h=5 m=59
